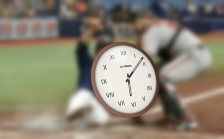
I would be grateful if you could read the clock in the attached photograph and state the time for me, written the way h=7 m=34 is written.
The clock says h=6 m=8
